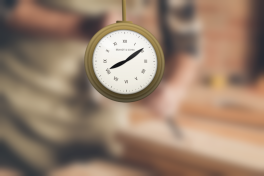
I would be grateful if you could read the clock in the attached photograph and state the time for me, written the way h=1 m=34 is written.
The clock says h=8 m=9
